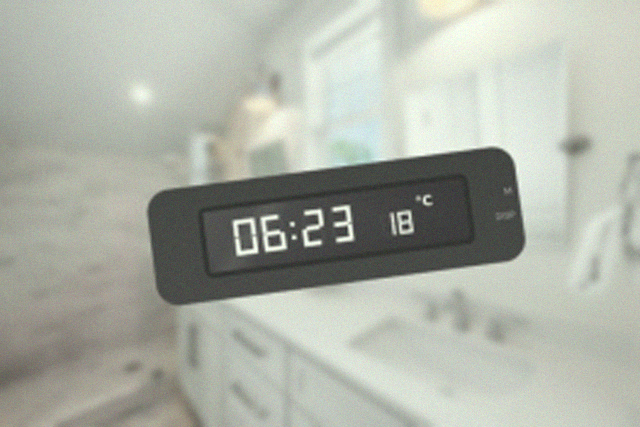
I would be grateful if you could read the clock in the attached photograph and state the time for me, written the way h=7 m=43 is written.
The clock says h=6 m=23
